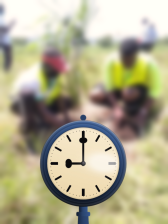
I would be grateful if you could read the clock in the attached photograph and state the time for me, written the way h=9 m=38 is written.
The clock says h=9 m=0
